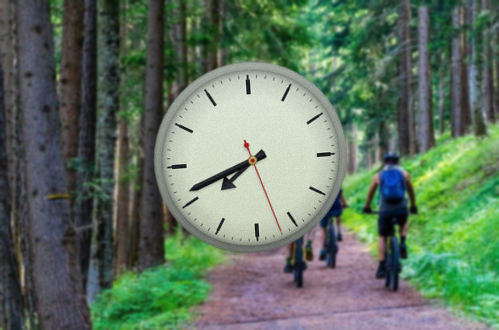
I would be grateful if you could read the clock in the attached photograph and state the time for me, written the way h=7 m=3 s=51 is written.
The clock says h=7 m=41 s=27
